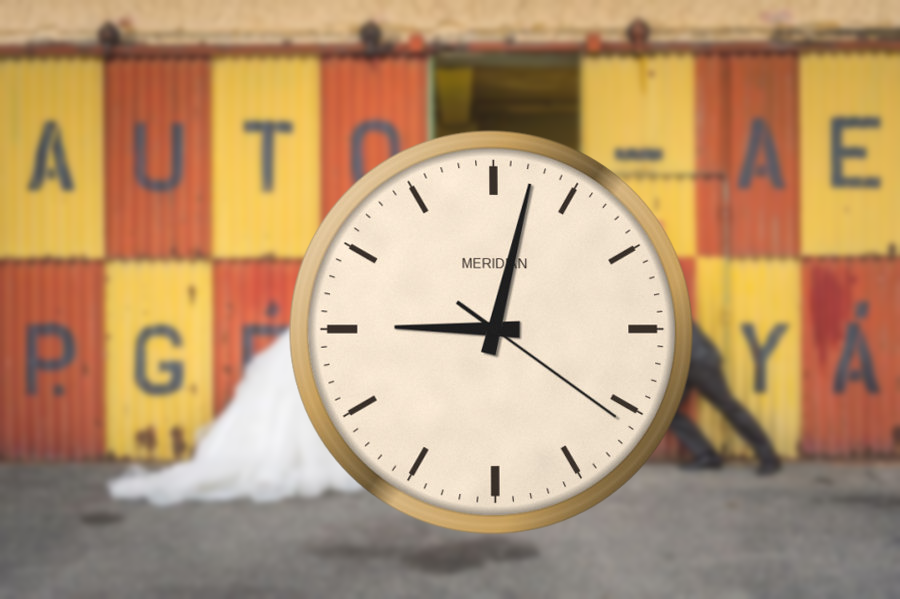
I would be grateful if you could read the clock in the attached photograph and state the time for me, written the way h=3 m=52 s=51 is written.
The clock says h=9 m=2 s=21
